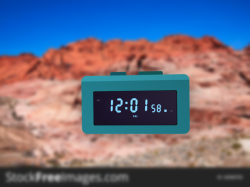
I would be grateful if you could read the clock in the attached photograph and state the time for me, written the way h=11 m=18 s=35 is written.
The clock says h=12 m=1 s=58
